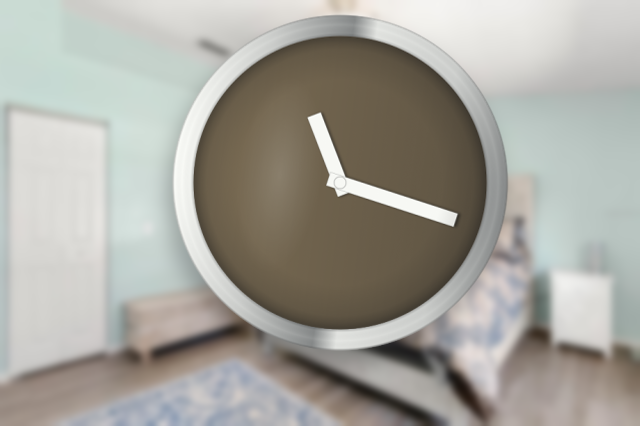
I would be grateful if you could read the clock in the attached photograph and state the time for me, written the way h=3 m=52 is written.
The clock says h=11 m=18
